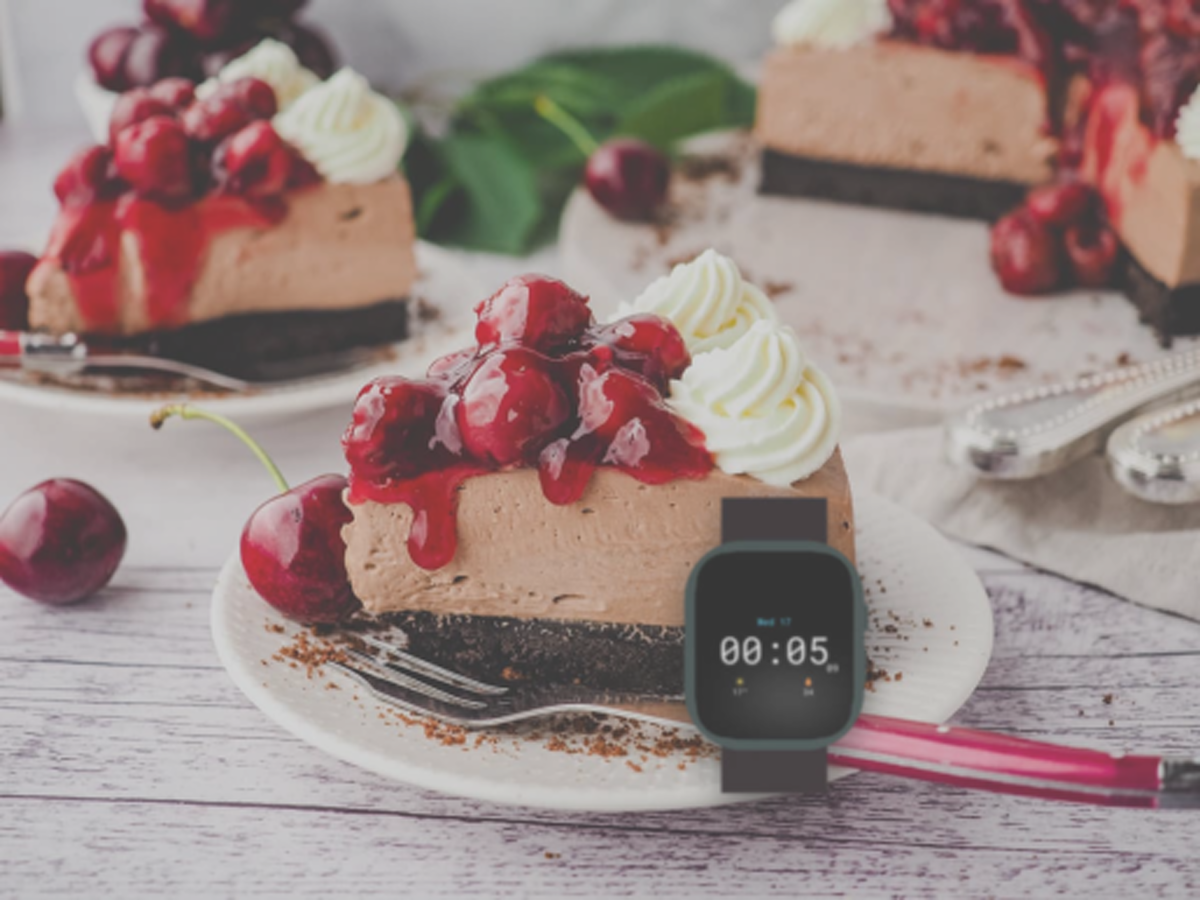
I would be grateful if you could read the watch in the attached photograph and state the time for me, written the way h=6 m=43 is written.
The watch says h=0 m=5
